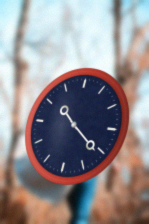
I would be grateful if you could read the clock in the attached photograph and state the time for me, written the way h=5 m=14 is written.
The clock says h=10 m=21
